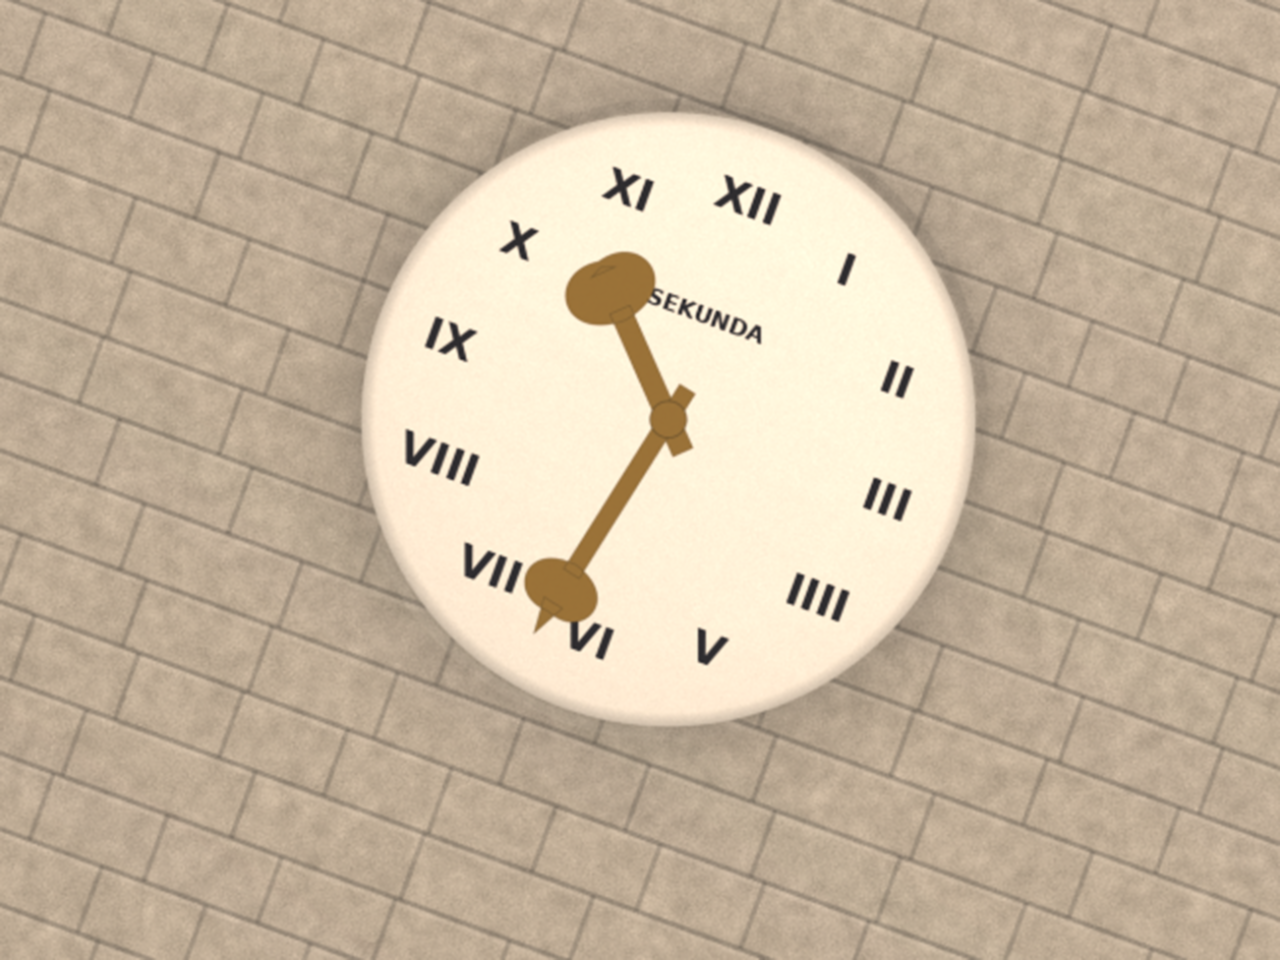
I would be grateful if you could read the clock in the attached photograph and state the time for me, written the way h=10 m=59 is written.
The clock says h=10 m=32
